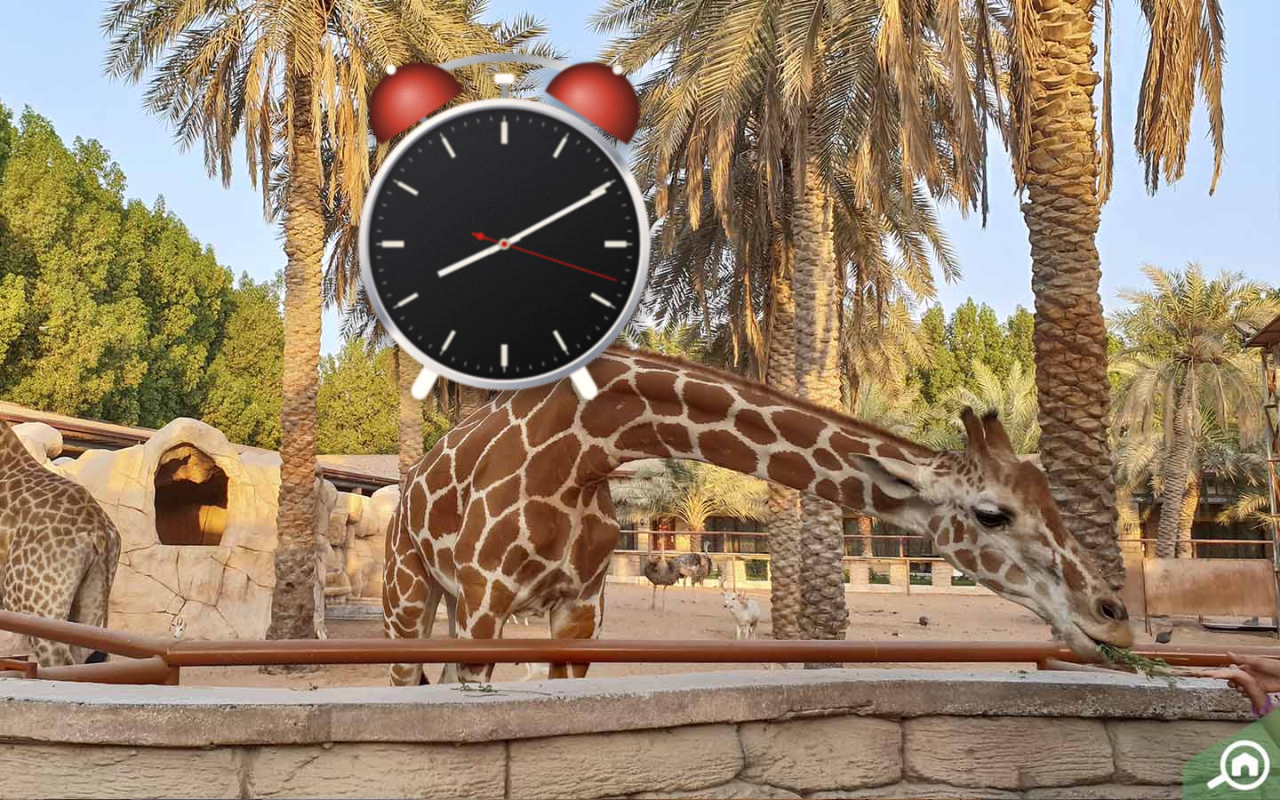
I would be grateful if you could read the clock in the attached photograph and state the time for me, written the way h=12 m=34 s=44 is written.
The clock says h=8 m=10 s=18
